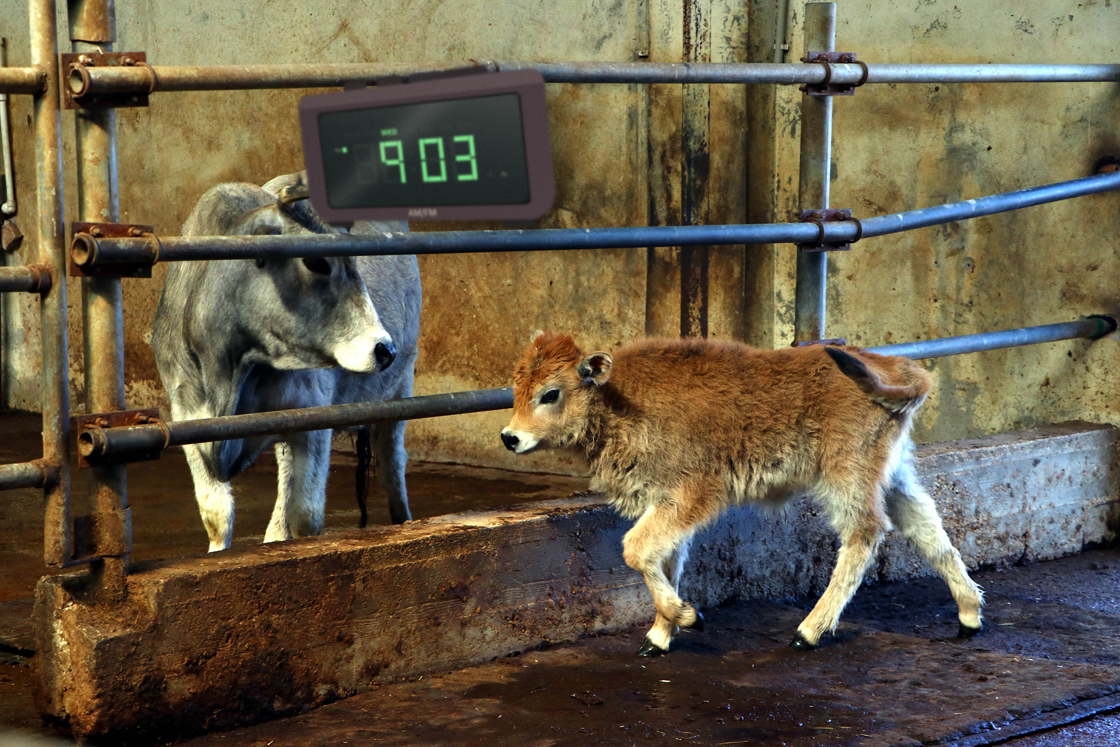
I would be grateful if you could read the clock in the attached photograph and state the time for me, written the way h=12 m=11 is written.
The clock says h=9 m=3
